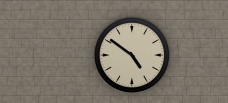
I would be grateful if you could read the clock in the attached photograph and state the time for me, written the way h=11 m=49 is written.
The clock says h=4 m=51
